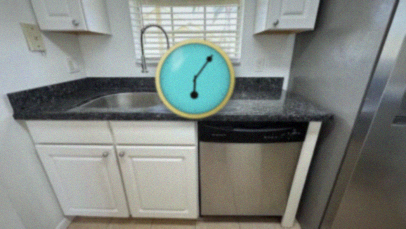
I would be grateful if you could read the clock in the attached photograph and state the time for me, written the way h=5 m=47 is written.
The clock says h=6 m=6
